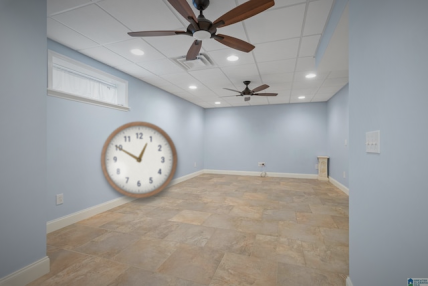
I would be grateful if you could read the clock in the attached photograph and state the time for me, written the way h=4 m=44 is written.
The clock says h=12 m=50
